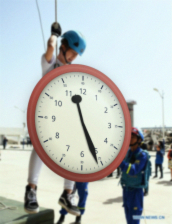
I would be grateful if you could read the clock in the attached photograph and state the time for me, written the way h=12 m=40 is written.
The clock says h=11 m=26
